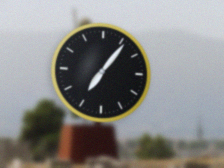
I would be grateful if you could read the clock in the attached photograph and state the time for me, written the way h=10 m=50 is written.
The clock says h=7 m=6
